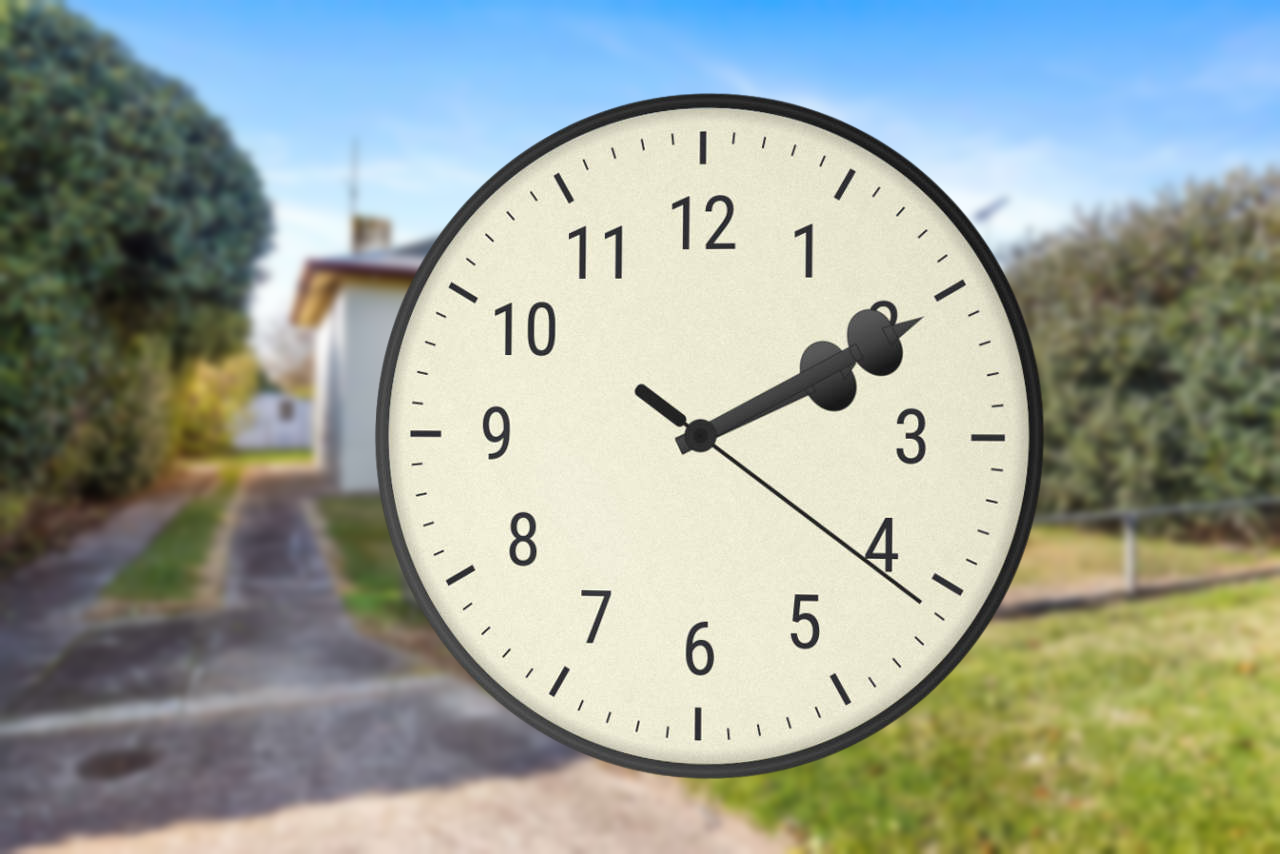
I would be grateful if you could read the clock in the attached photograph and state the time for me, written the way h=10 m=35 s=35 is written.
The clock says h=2 m=10 s=21
